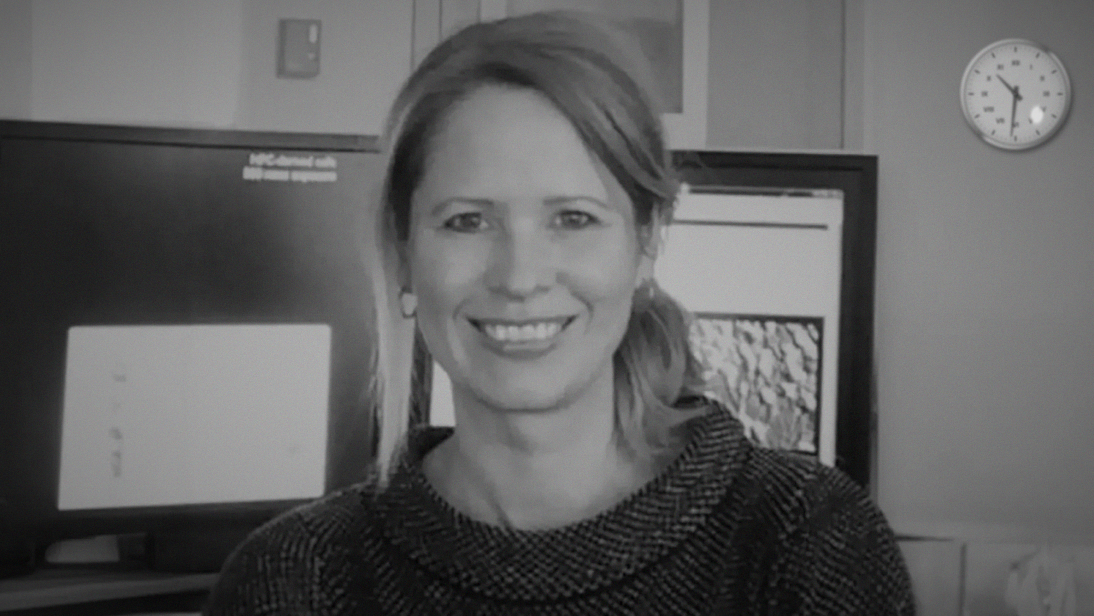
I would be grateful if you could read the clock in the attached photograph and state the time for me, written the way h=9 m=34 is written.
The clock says h=10 m=31
